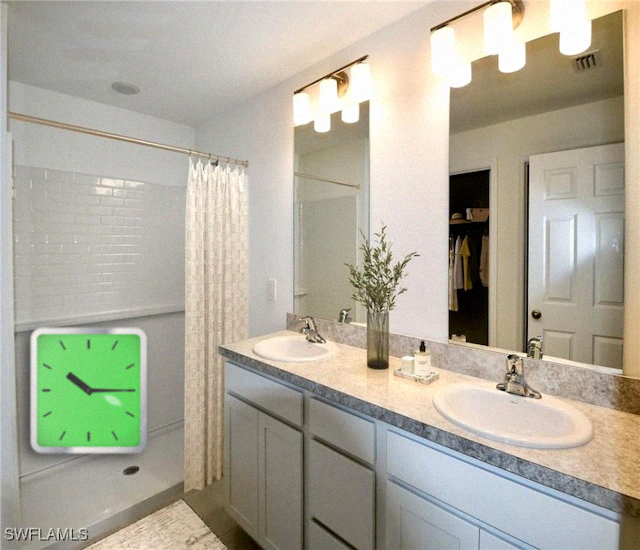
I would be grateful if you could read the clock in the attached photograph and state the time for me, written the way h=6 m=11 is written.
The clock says h=10 m=15
